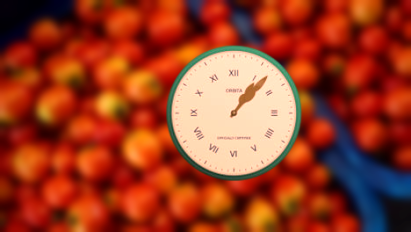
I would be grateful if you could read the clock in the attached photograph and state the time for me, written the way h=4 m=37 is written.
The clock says h=1 m=7
